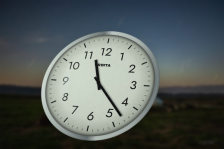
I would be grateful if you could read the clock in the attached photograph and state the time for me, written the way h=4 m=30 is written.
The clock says h=11 m=23
